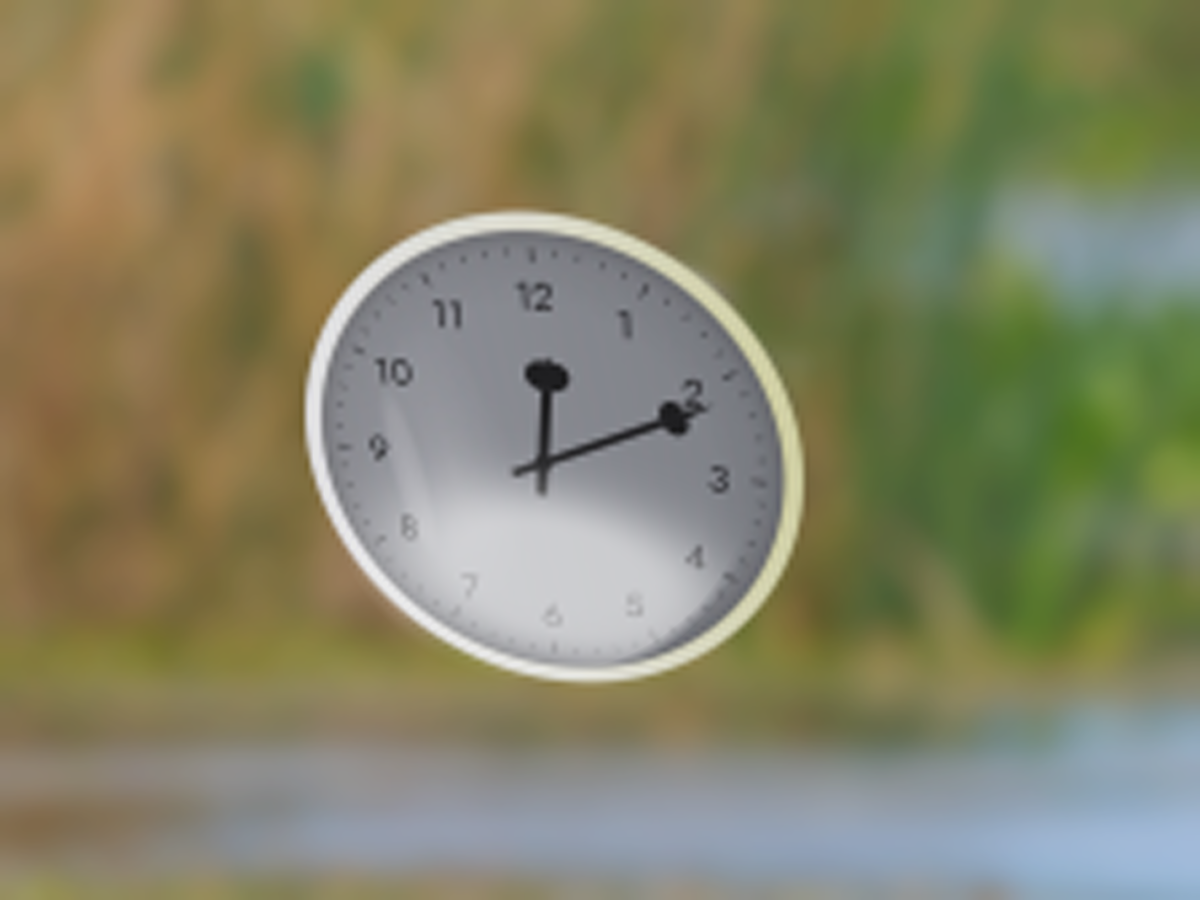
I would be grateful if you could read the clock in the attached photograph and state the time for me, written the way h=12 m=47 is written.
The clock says h=12 m=11
